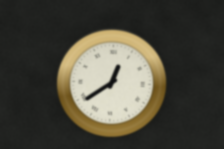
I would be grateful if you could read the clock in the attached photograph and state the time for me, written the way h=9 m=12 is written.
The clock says h=12 m=39
